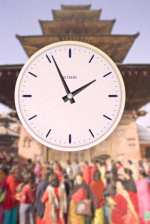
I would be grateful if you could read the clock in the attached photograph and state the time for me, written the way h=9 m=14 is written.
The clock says h=1 m=56
